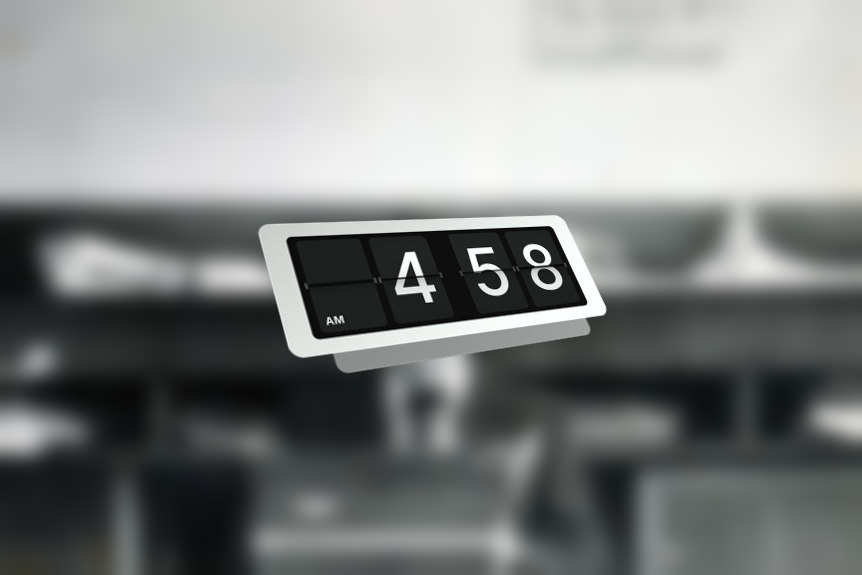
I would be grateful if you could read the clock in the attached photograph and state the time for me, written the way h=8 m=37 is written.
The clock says h=4 m=58
